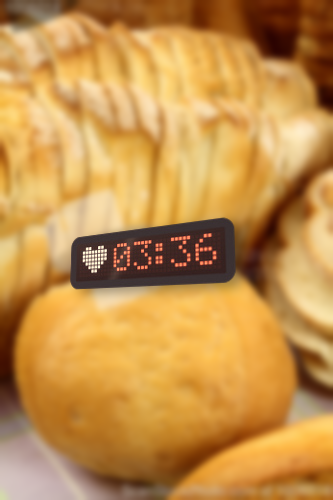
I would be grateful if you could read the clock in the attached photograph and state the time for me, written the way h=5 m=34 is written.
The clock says h=3 m=36
